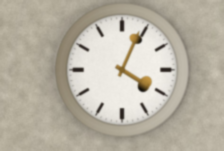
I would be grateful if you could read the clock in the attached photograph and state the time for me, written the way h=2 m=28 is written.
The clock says h=4 m=4
